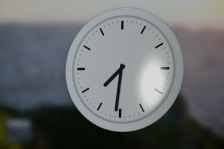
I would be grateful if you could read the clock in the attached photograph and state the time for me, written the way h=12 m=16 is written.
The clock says h=7 m=31
